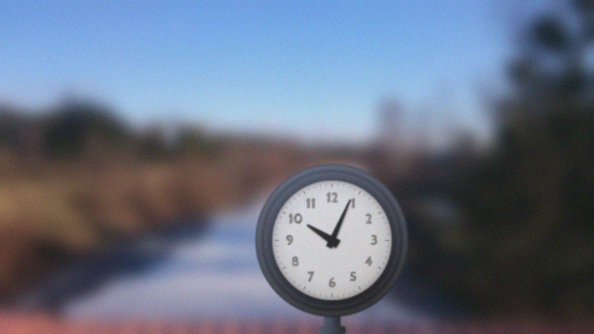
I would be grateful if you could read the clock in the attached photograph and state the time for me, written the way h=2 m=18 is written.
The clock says h=10 m=4
